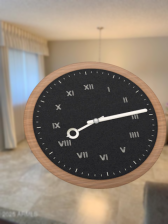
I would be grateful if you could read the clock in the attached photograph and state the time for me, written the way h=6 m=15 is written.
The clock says h=8 m=14
